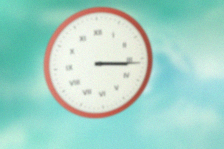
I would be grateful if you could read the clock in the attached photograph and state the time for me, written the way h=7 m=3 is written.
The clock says h=3 m=16
